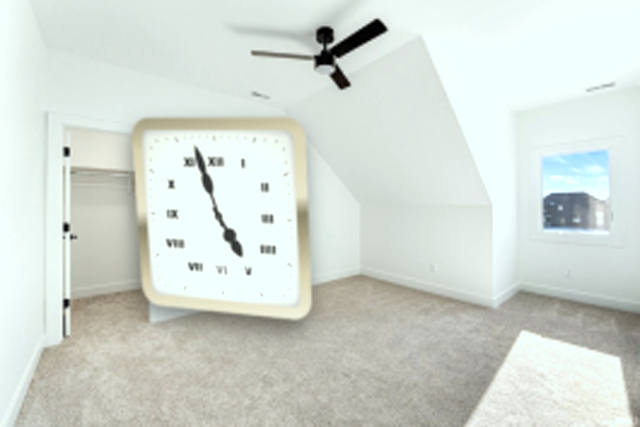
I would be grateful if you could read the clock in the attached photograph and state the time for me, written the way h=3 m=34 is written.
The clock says h=4 m=57
